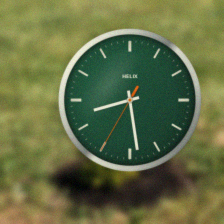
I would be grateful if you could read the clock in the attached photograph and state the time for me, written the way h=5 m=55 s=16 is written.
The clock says h=8 m=28 s=35
